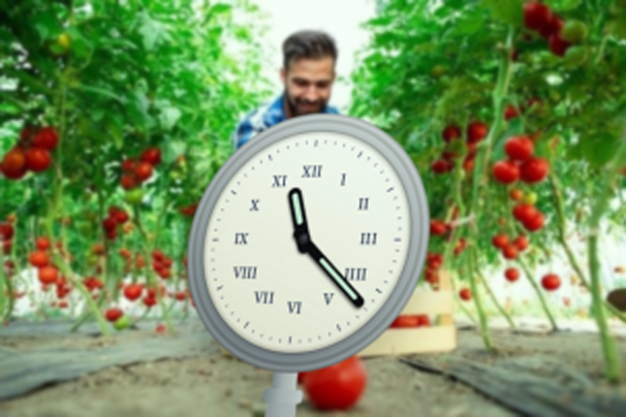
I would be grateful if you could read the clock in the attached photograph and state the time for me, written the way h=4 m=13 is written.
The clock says h=11 m=22
